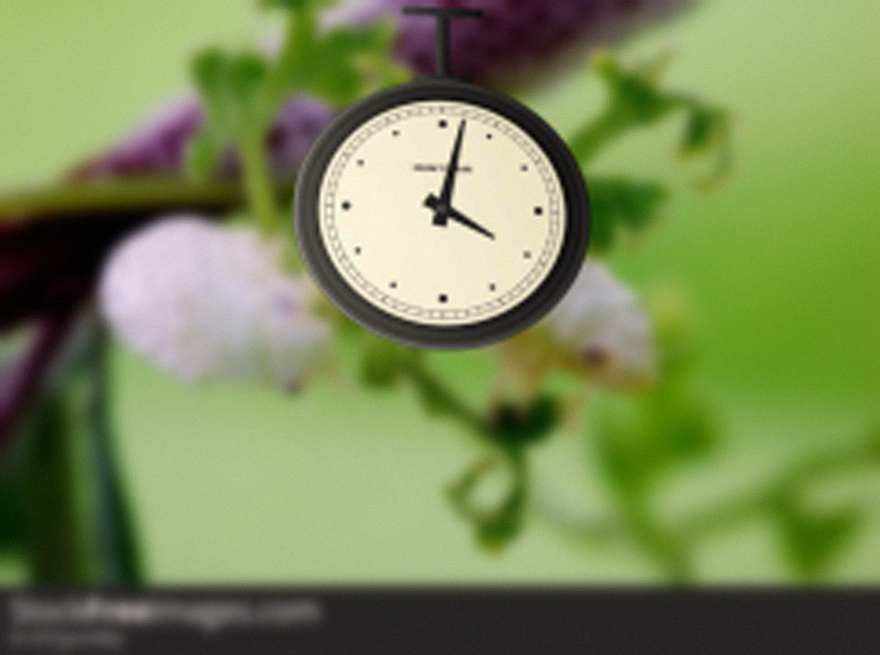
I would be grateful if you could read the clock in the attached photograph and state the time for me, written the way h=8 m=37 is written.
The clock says h=4 m=2
